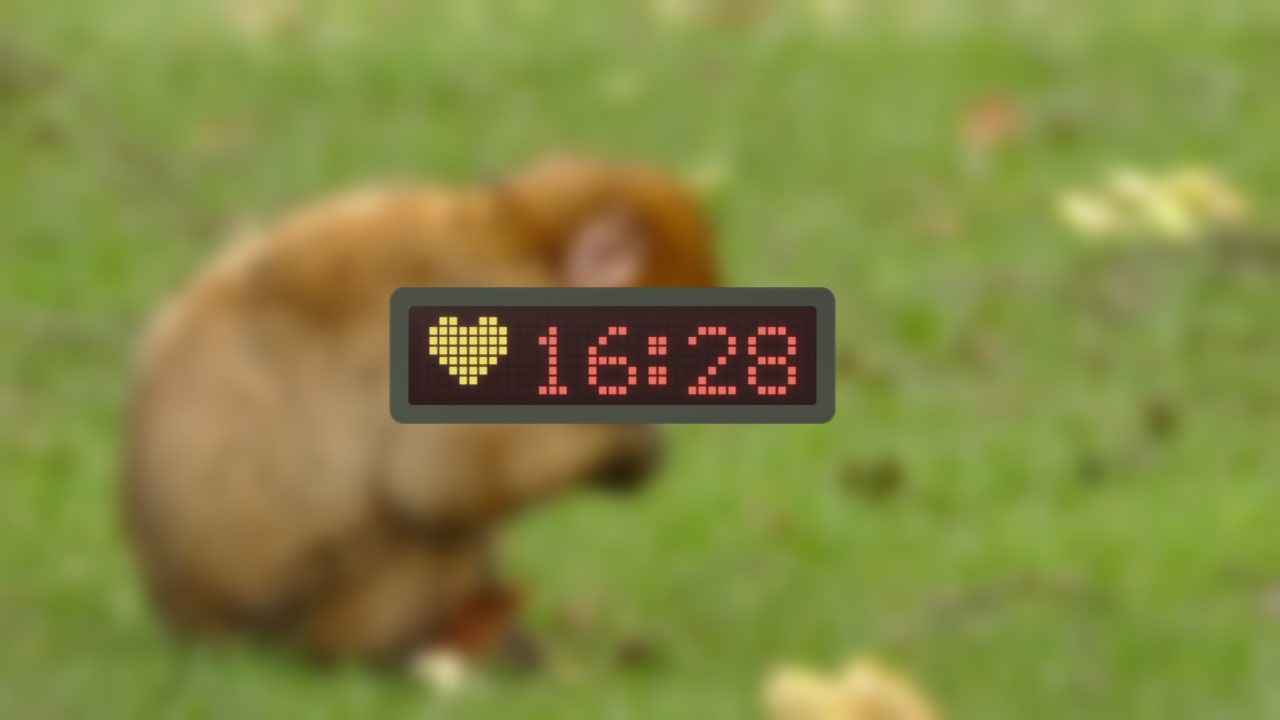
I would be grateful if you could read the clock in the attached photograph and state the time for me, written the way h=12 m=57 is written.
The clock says h=16 m=28
